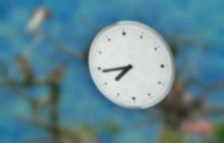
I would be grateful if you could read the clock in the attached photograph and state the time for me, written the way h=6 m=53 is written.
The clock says h=7 m=44
